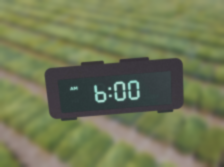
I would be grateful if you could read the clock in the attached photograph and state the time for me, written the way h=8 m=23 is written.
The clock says h=6 m=0
